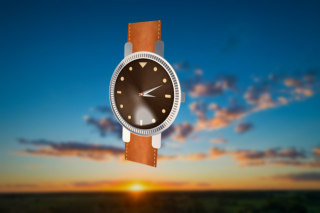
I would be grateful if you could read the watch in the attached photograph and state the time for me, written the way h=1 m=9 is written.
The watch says h=3 m=11
